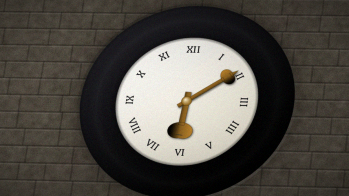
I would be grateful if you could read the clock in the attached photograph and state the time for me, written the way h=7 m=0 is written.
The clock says h=6 m=9
